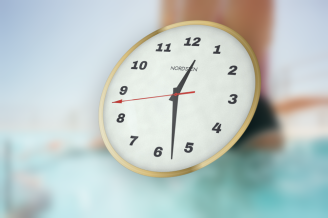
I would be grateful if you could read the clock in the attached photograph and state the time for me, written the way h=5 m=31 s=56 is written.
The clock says h=12 m=27 s=43
